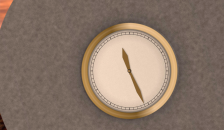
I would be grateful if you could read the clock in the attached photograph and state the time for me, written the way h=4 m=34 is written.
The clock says h=11 m=26
